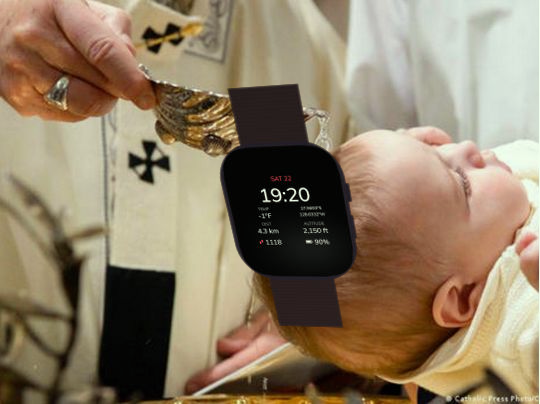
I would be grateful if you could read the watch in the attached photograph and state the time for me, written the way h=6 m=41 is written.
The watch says h=19 m=20
